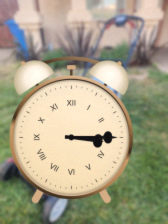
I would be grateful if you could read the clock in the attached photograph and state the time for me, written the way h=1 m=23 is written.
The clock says h=3 m=15
